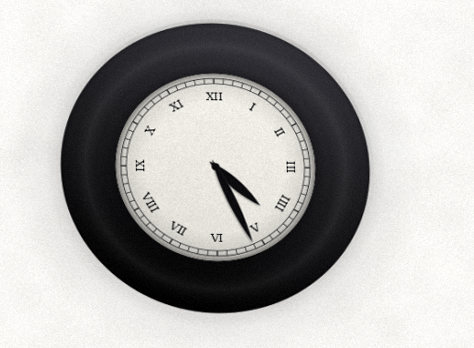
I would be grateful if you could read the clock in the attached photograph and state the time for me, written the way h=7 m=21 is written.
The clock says h=4 m=26
